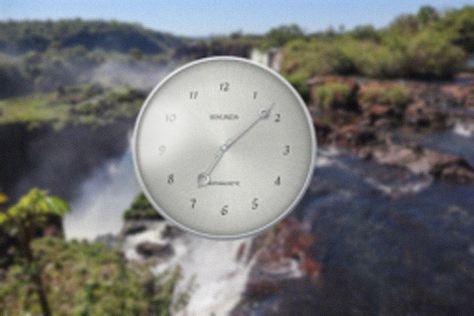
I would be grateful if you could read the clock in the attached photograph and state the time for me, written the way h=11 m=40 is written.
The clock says h=7 m=8
